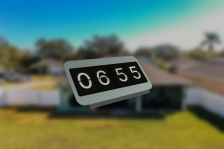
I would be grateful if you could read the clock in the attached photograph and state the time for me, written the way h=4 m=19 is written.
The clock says h=6 m=55
